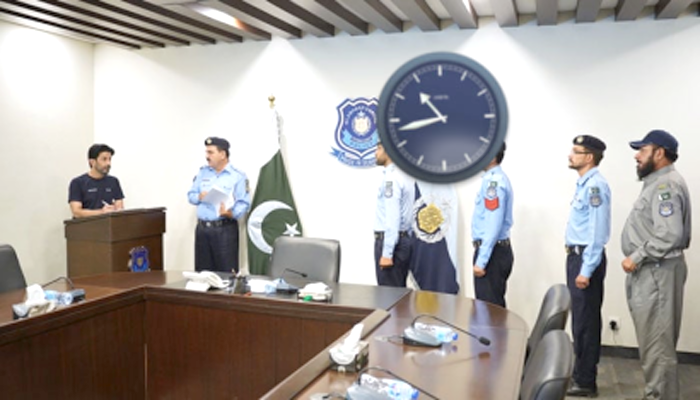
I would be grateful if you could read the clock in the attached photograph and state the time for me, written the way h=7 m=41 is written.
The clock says h=10 m=43
